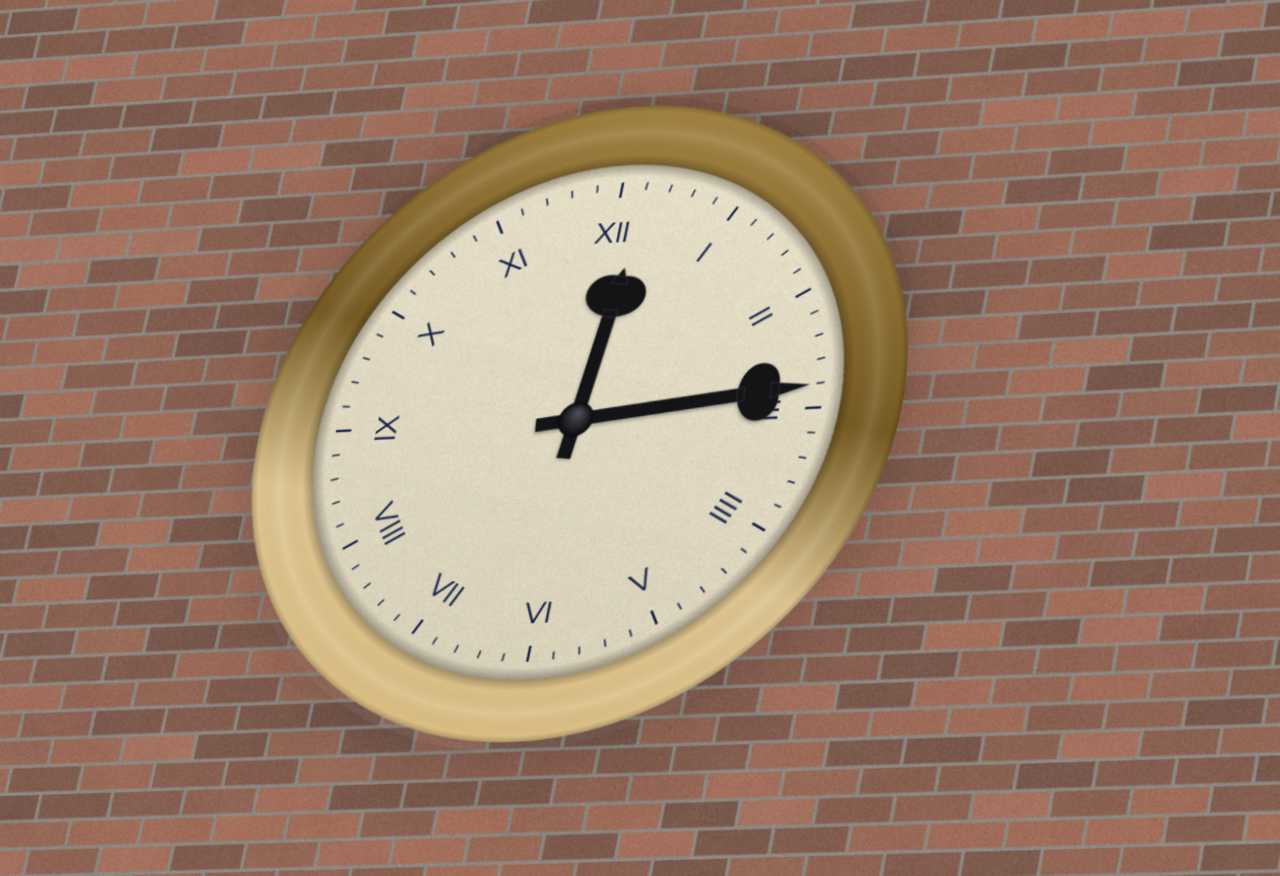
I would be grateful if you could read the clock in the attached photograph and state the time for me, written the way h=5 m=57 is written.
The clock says h=12 m=14
